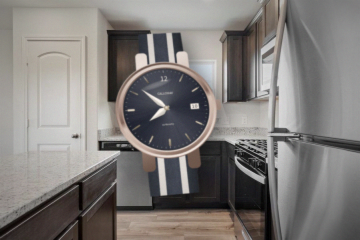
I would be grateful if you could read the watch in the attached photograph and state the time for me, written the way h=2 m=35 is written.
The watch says h=7 m=52
